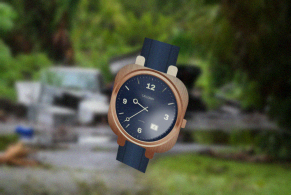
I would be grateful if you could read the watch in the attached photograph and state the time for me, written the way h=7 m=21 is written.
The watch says h=9 m=37
